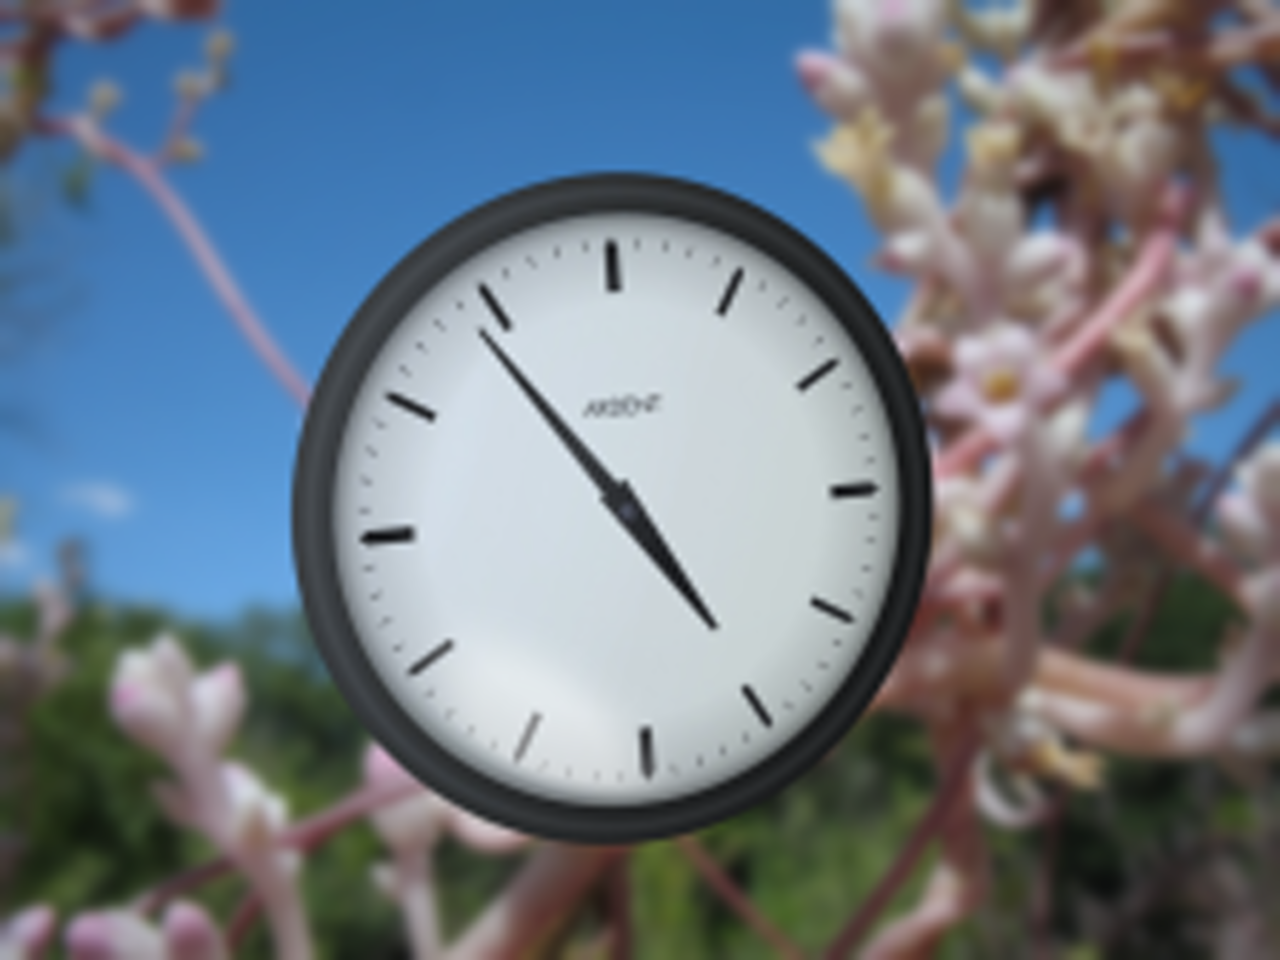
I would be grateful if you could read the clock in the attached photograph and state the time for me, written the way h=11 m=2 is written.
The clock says h=4 m=54
